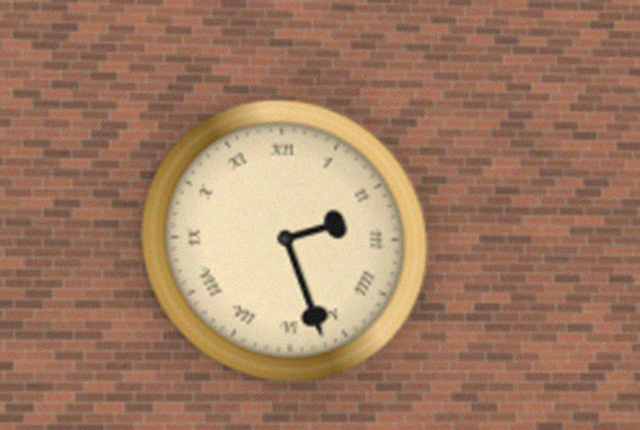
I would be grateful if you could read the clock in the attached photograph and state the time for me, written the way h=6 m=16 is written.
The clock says h=2 m=27
